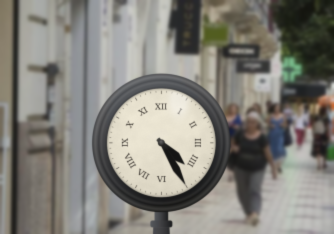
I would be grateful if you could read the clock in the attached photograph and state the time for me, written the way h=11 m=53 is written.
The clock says h=4 m=25
